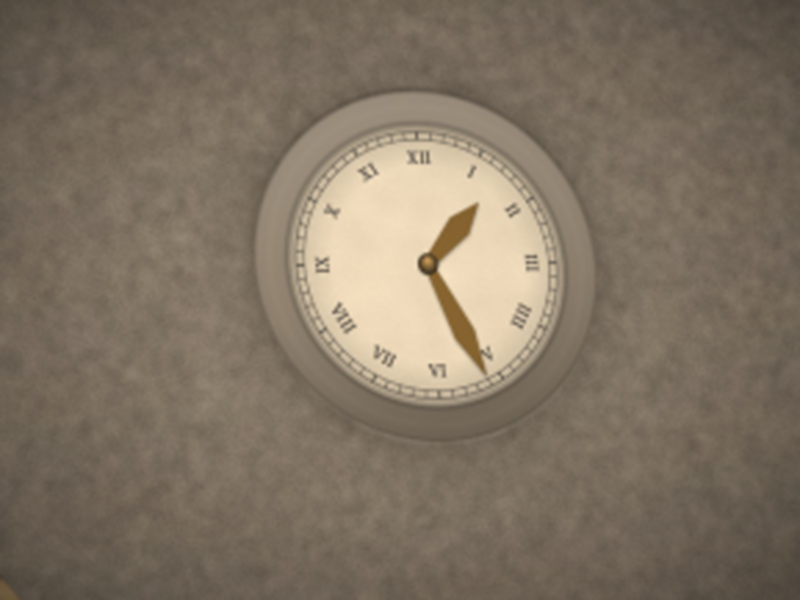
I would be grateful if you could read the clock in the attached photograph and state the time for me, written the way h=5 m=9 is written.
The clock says h=1 m=26
